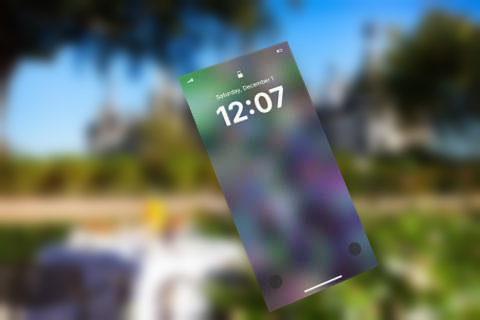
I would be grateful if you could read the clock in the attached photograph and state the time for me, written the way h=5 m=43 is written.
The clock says h=12 m=7
